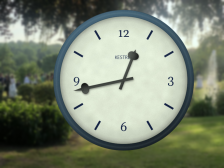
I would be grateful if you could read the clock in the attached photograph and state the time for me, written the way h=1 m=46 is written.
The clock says h=12 m=43
